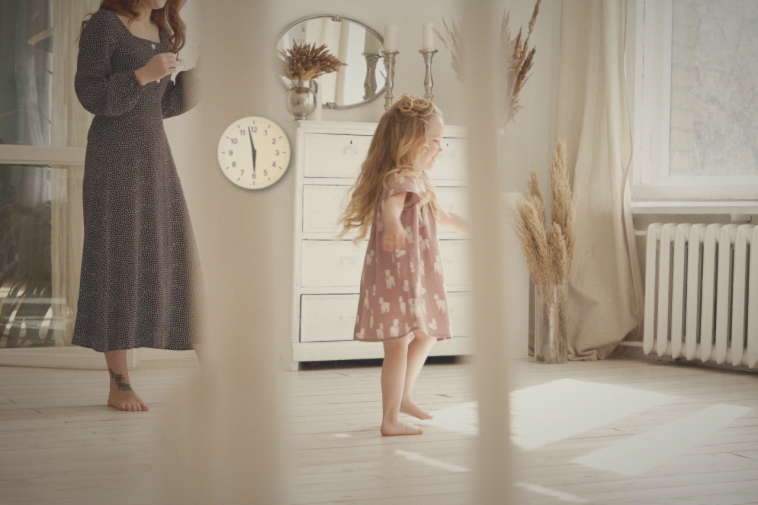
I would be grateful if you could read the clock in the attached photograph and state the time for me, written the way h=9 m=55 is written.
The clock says h=5 m=58
